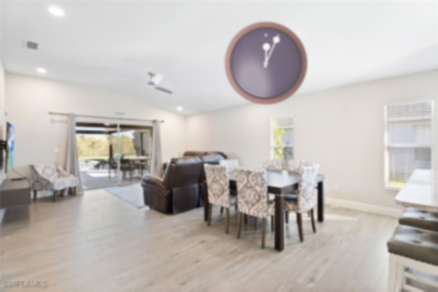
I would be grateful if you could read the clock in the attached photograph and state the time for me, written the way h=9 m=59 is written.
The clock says h=12 m=4
